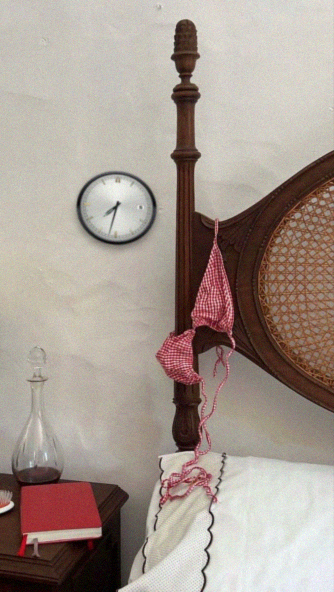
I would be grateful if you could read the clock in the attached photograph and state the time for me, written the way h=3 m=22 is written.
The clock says h=7 m=32
